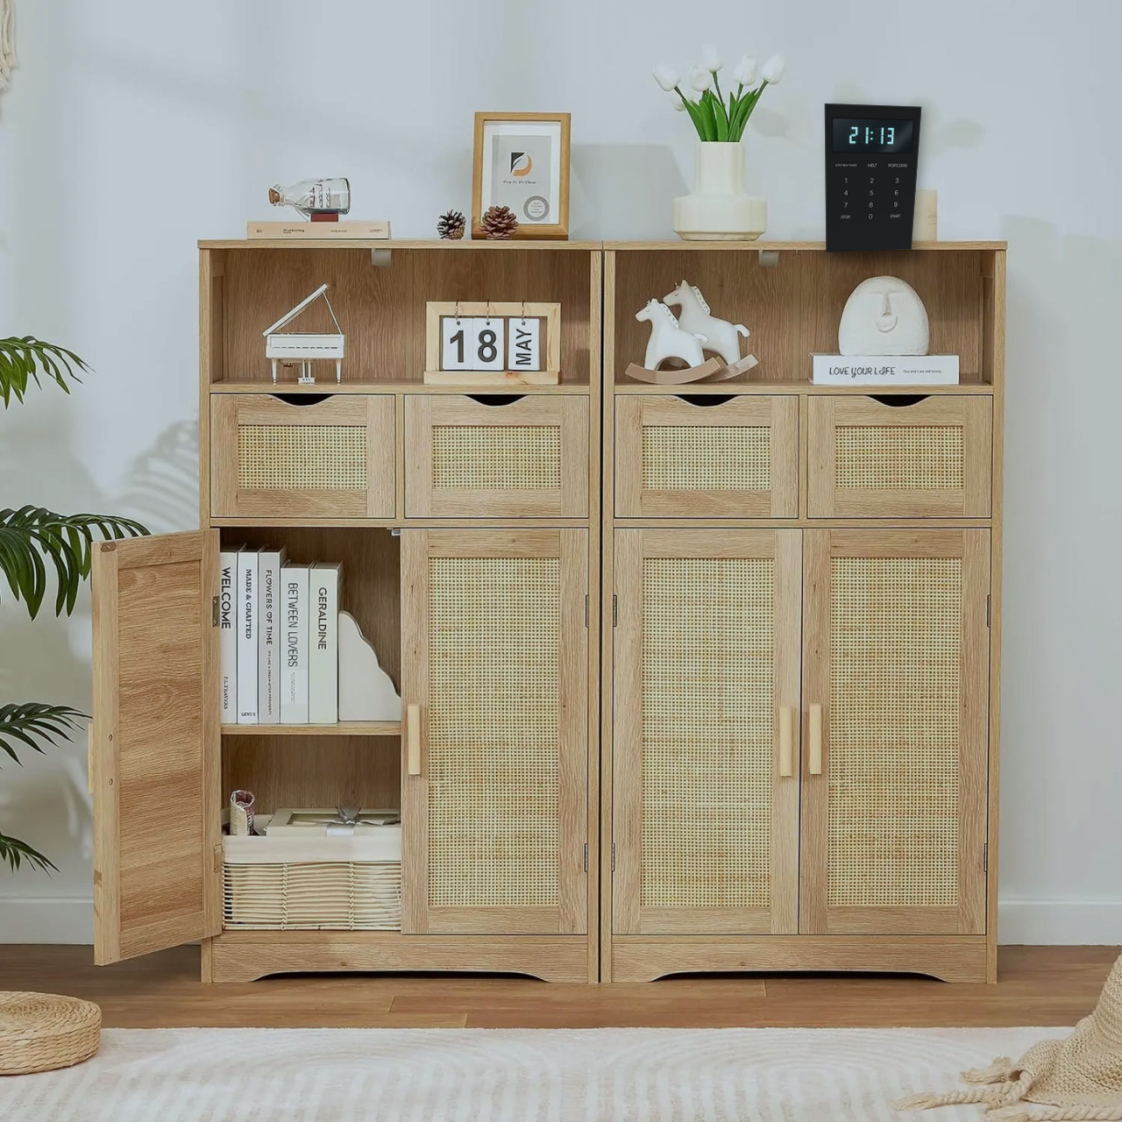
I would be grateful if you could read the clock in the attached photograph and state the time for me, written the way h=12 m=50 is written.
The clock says h=21 m=13
